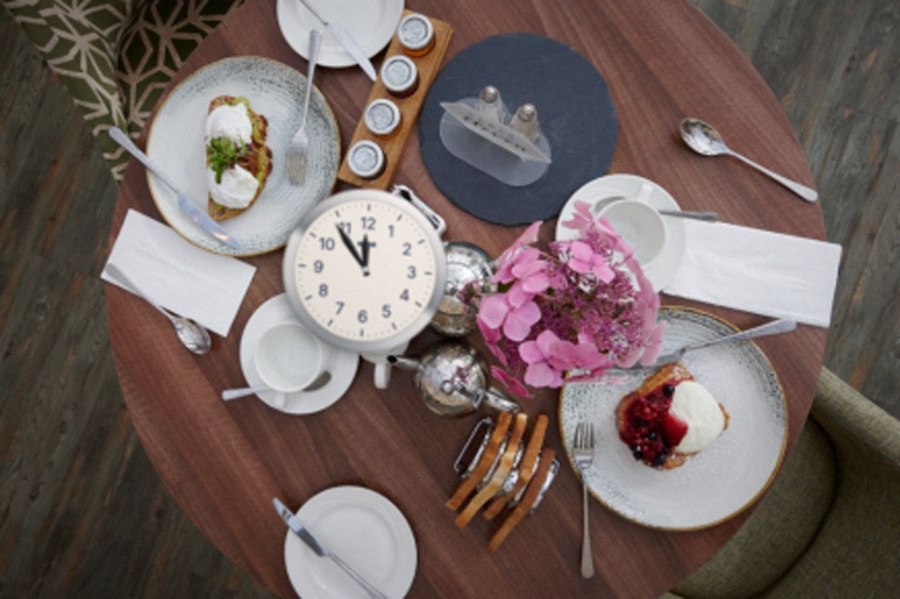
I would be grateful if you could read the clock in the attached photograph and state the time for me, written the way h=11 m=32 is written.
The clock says h=11 m=54
